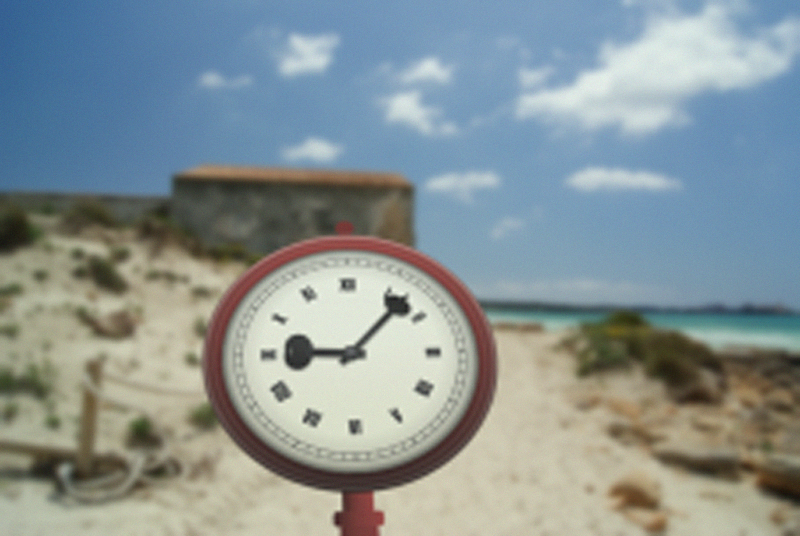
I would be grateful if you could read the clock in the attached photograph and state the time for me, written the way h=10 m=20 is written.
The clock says h=9 m=7
